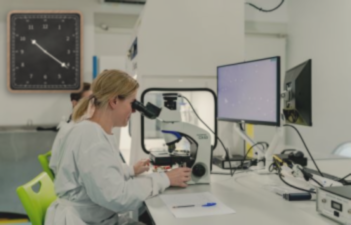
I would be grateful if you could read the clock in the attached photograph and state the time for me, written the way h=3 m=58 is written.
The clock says h=10 m=21
